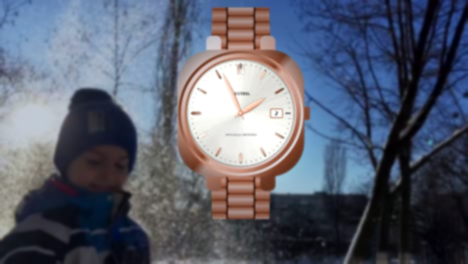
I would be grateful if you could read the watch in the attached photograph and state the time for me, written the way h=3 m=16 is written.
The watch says h=1 m=56
